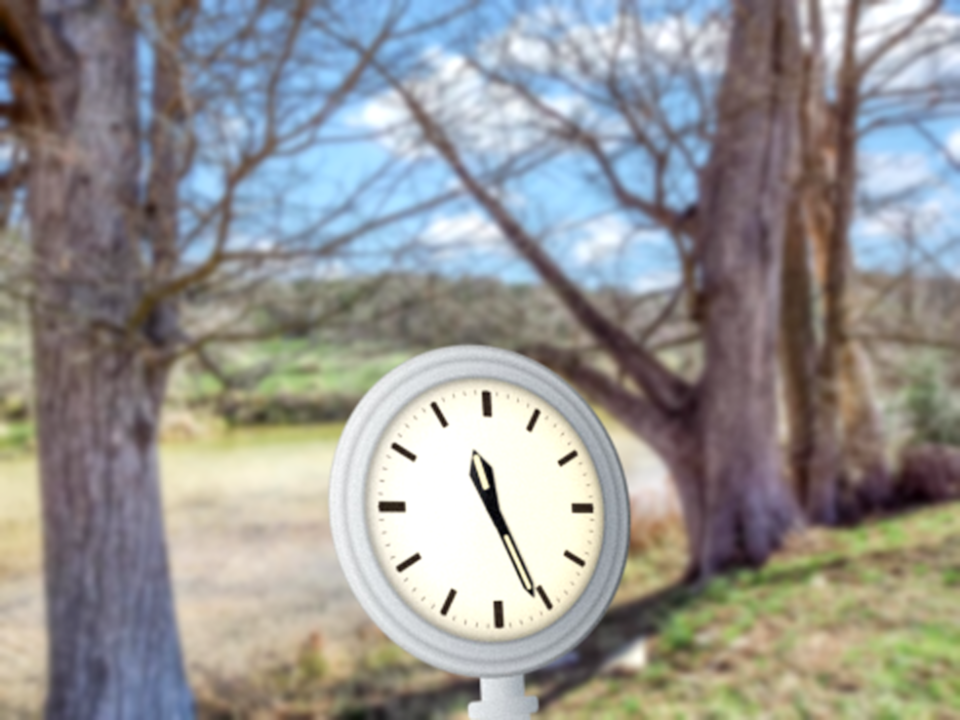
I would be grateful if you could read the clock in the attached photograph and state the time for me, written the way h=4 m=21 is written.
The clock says h=11 m=26
